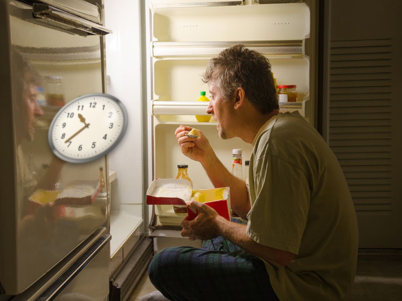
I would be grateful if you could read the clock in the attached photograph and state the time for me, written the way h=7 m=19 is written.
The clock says h=10 m=37
